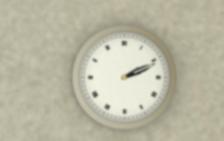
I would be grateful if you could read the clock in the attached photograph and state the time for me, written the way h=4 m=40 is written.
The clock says h=2 m=11
